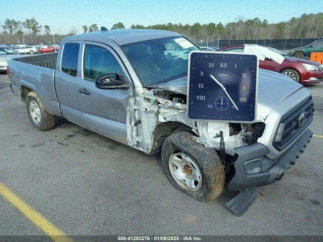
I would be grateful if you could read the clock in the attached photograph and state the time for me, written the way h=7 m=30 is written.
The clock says h=10 m=24
